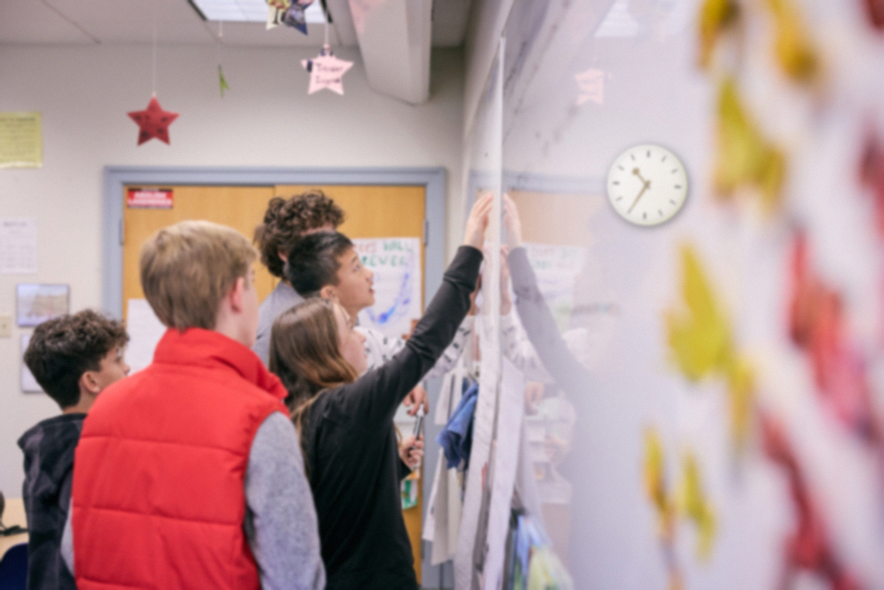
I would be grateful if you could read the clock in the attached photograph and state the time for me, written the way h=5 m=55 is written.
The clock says h=10 m=35
